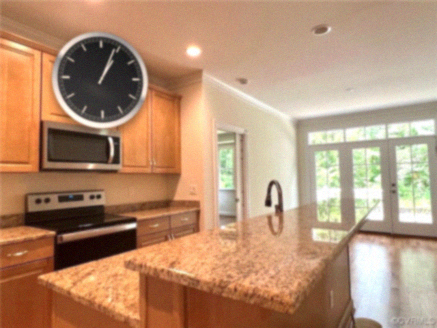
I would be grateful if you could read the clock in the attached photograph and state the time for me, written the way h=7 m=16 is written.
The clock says h=1 m=4
